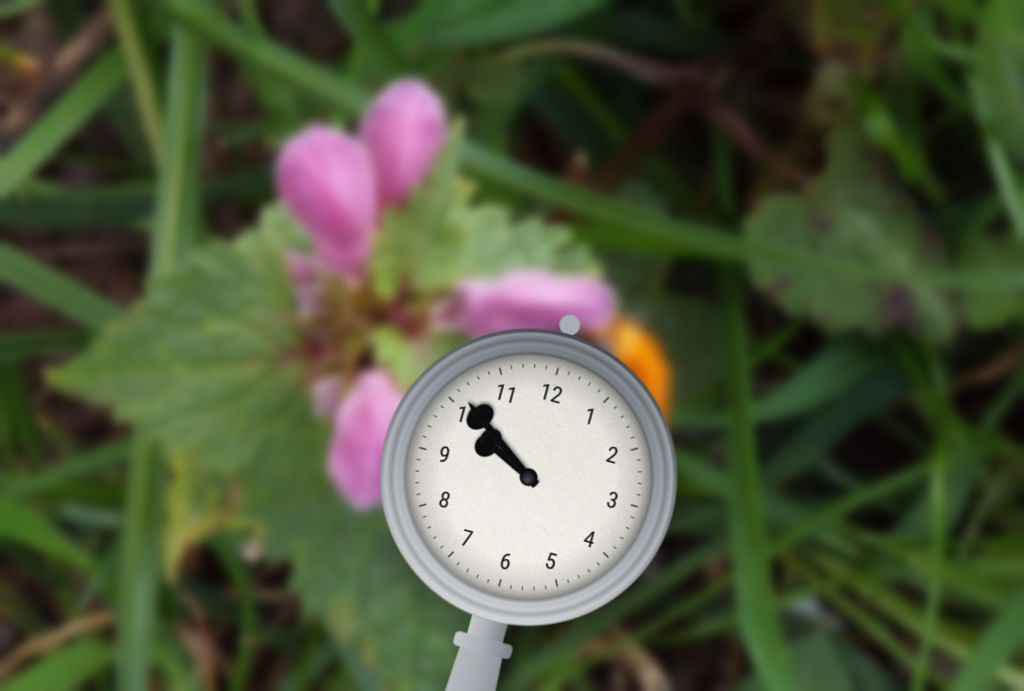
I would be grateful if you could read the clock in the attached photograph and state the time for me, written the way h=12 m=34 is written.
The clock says h=9 m=51
